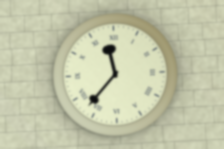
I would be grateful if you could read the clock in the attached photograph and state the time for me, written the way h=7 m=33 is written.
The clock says h=11 m=37
